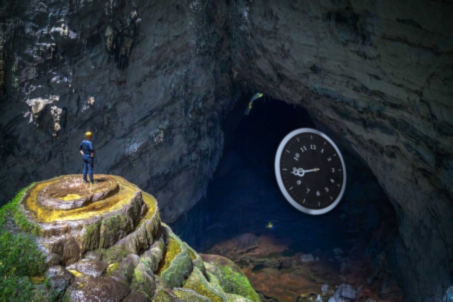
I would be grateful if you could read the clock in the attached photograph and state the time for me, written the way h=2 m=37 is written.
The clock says h=8 m=44
